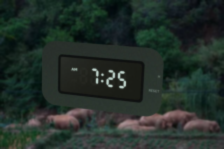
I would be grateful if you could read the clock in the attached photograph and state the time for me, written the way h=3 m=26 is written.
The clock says h=7 m=25
